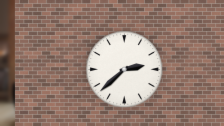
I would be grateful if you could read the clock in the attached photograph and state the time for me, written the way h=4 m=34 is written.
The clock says h=2 m=38
